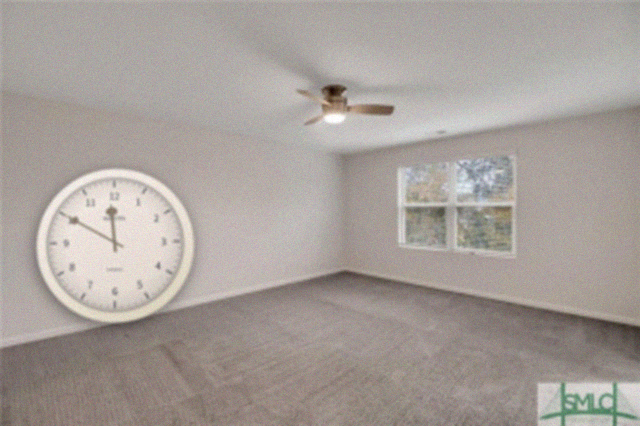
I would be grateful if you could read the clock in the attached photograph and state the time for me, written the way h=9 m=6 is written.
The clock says h=11 m=50
